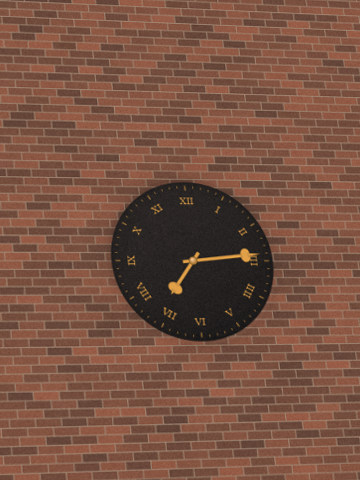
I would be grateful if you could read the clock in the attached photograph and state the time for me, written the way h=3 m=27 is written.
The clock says h=7 m=14
